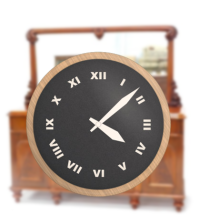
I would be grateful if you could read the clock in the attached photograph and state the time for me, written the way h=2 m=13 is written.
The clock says h=4 m=8
